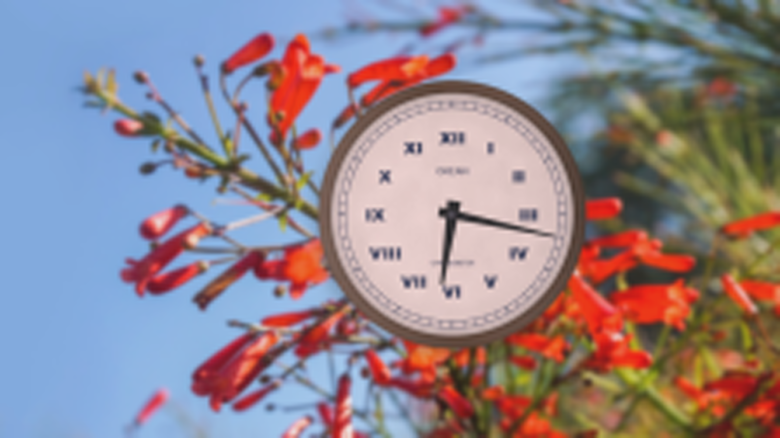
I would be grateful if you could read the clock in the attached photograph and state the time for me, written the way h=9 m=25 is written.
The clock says h=6 m=17
